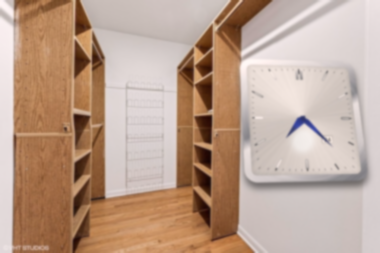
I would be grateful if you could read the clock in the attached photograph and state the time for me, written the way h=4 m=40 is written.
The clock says h=7 m=23
